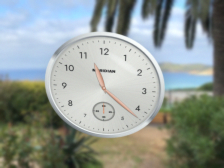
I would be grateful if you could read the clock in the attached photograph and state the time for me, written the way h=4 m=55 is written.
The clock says h=11 m=22
